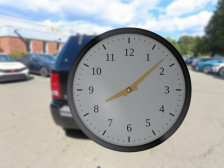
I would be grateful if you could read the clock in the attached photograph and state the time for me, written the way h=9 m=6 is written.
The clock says h=8 m=8
